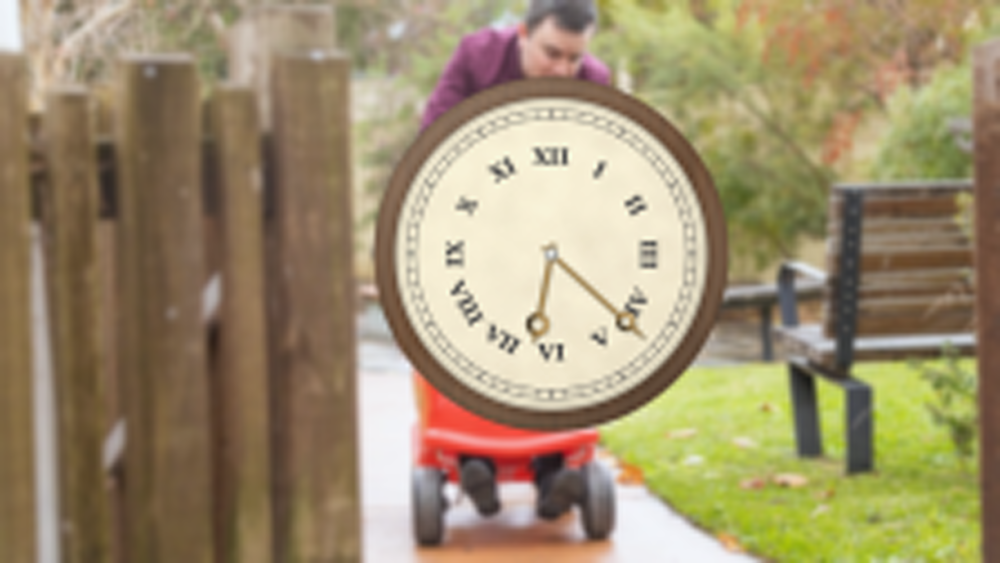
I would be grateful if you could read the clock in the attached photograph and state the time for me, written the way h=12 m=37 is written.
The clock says h=6 m=22
